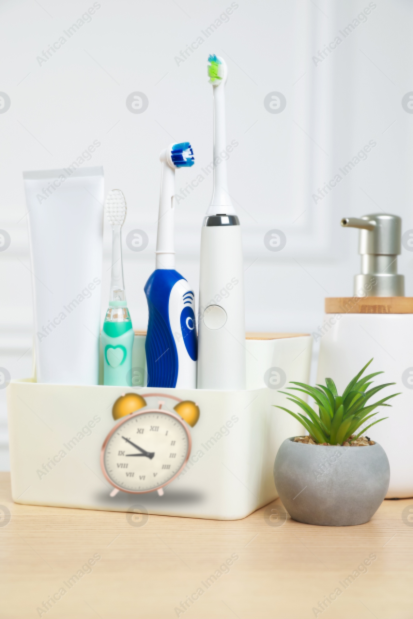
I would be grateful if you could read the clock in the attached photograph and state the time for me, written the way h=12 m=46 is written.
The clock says h=8 m=50
